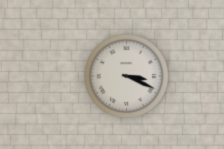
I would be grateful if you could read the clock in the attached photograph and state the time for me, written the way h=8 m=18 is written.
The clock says h=3 m=19
